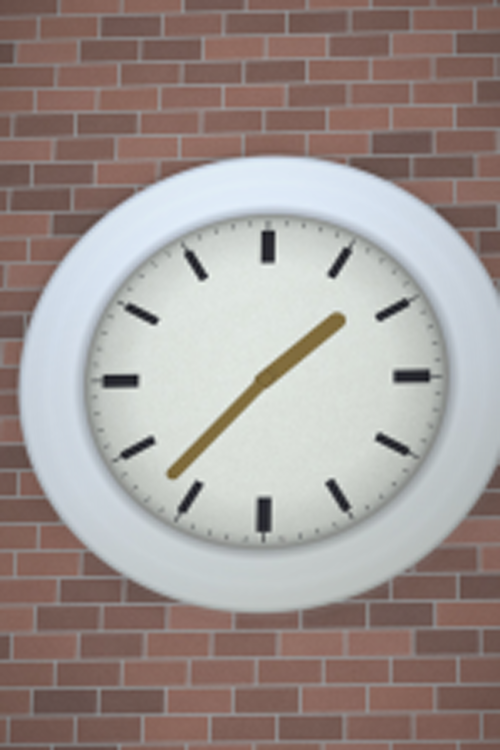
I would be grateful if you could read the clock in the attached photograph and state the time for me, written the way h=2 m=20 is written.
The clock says h=1 m=37
